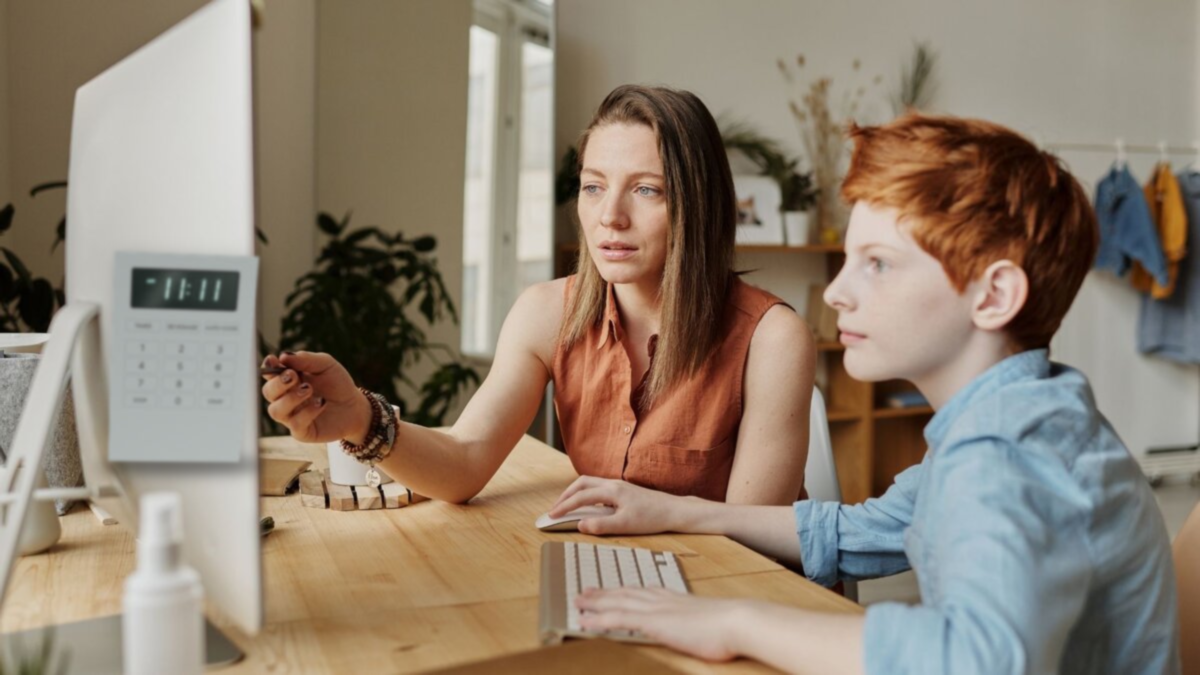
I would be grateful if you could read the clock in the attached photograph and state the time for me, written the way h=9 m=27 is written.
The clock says h=11 m=11
